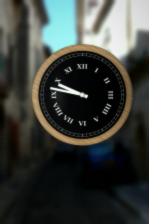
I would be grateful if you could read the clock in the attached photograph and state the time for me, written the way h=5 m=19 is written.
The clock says h=9 m=47
